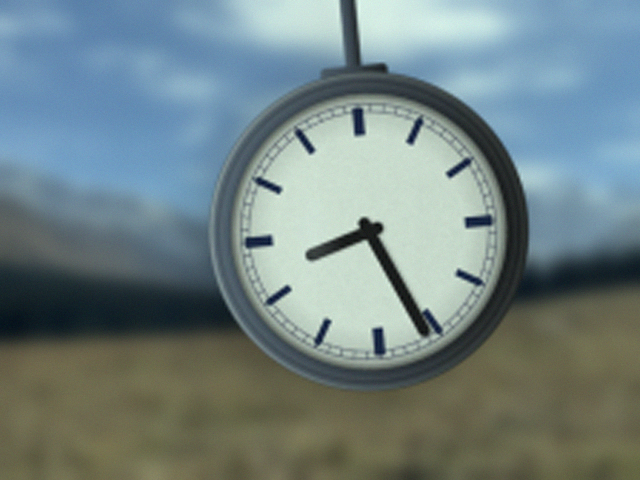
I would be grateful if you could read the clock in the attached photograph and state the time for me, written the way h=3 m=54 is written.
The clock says h=8 m=26
